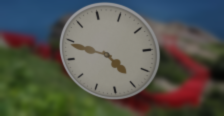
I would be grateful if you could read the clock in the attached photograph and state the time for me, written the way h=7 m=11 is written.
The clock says h=4 m=49
